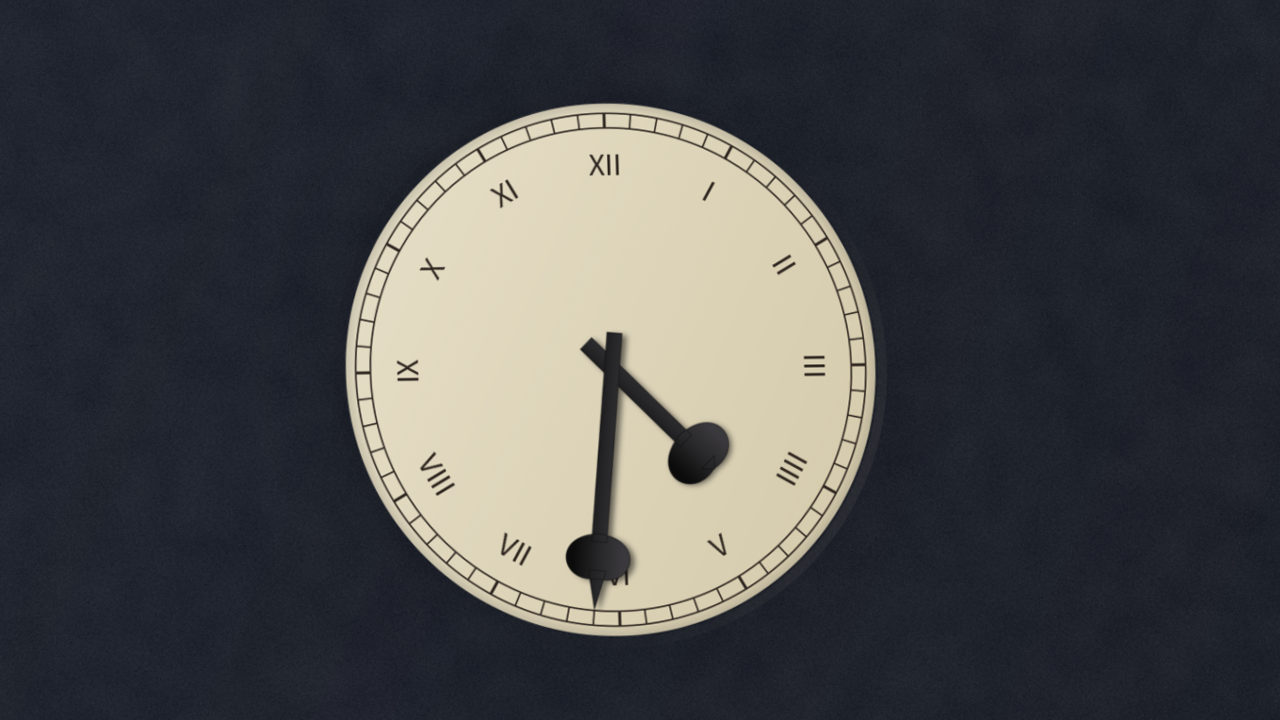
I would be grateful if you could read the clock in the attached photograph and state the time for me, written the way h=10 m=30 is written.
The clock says h=4 m=31
